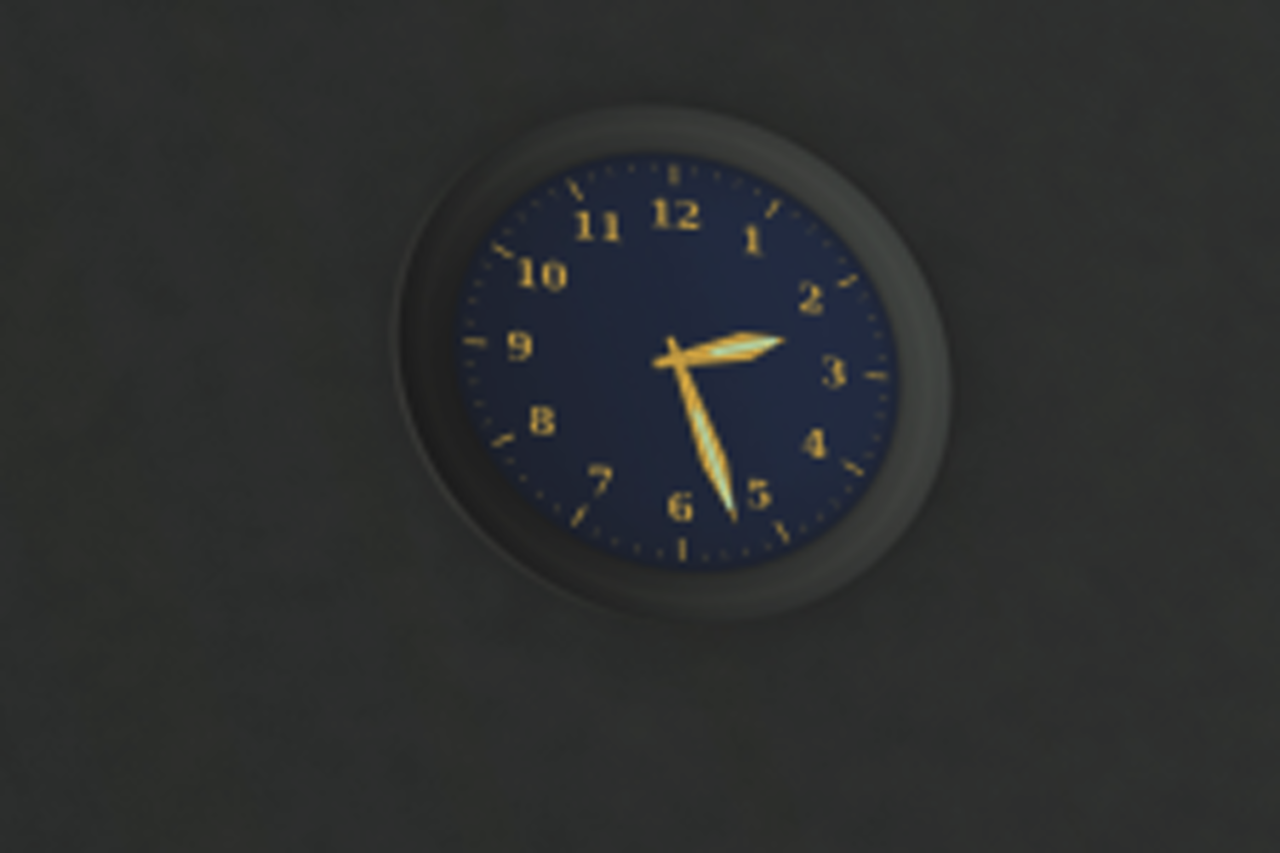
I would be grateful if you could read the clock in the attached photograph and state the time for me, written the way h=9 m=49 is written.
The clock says h=2 m=27
